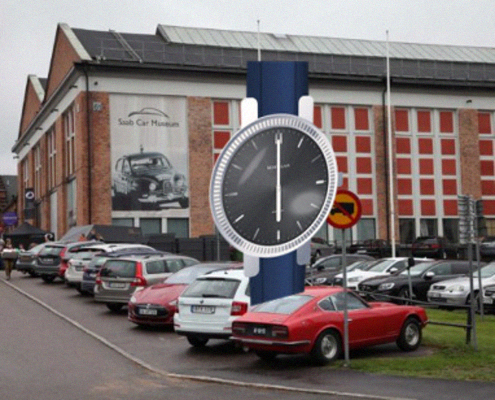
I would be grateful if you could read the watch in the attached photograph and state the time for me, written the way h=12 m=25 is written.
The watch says h=6 m=0
